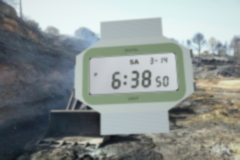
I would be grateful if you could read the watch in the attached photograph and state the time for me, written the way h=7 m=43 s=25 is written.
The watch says h=6 m=38 s=50
